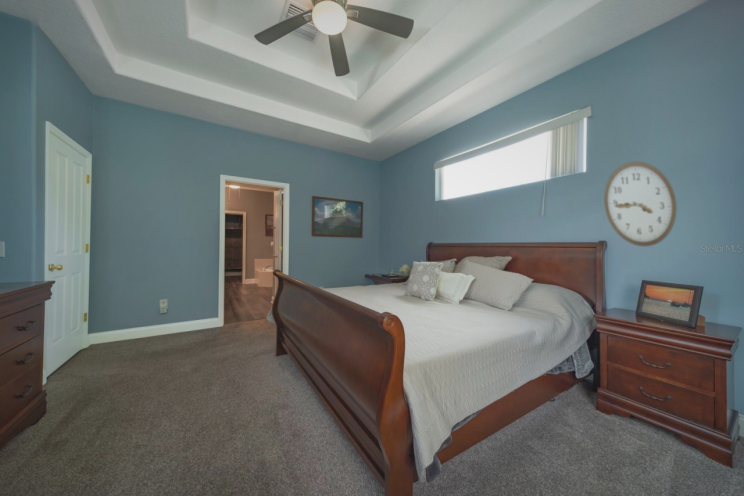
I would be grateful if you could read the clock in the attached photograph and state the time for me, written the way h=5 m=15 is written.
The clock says h=3 m=44
